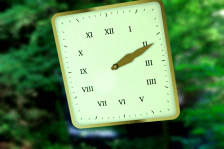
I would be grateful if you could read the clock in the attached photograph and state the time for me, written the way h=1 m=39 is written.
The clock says h=2 m=11
